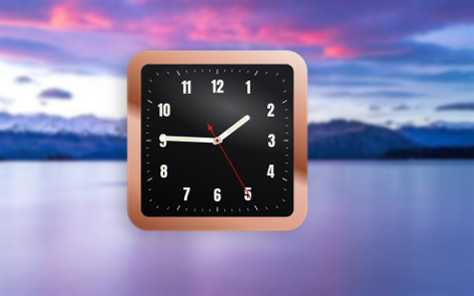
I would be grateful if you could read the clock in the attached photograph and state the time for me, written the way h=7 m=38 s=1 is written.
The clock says h=1 m=45 s=25
